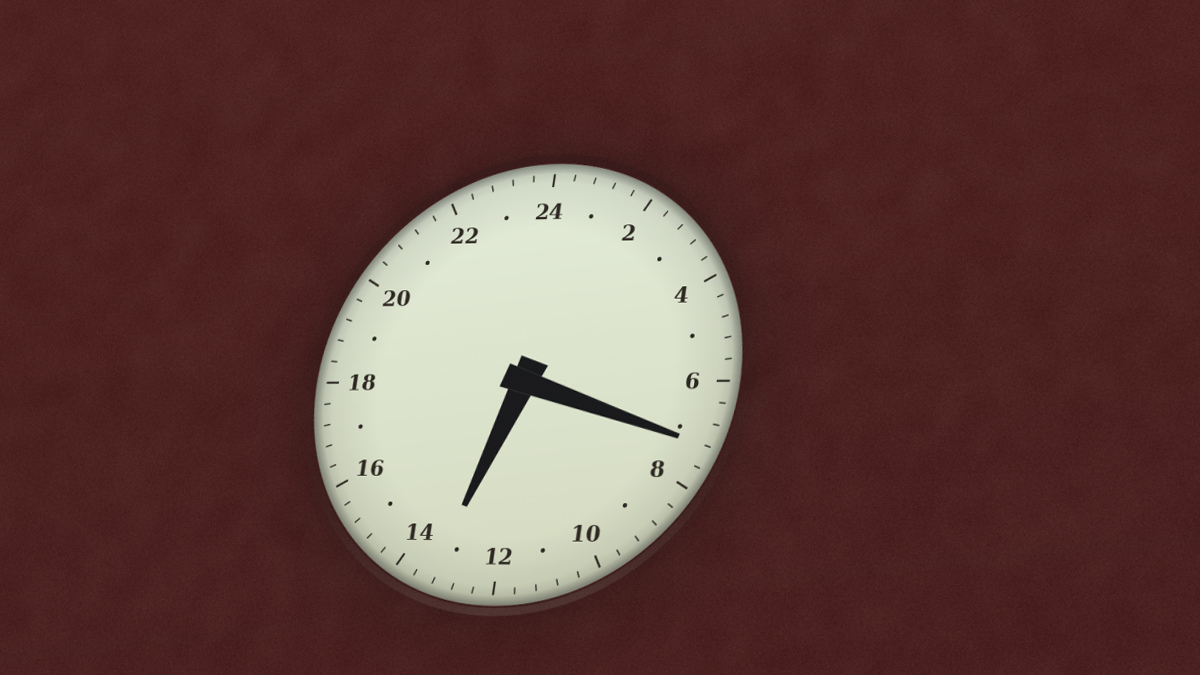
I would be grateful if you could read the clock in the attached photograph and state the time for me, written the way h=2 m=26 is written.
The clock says h=13 m=18
